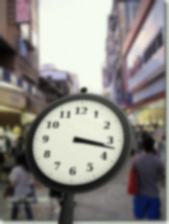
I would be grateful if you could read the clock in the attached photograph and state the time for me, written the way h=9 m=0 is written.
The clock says h=3 m=17
